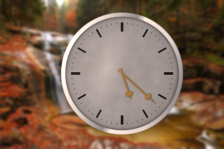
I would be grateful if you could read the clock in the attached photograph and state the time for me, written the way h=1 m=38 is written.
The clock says h=5 m=22
